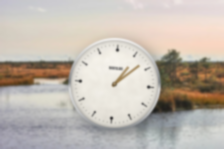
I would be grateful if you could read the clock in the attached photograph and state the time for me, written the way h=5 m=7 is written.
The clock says h=1 m=8
